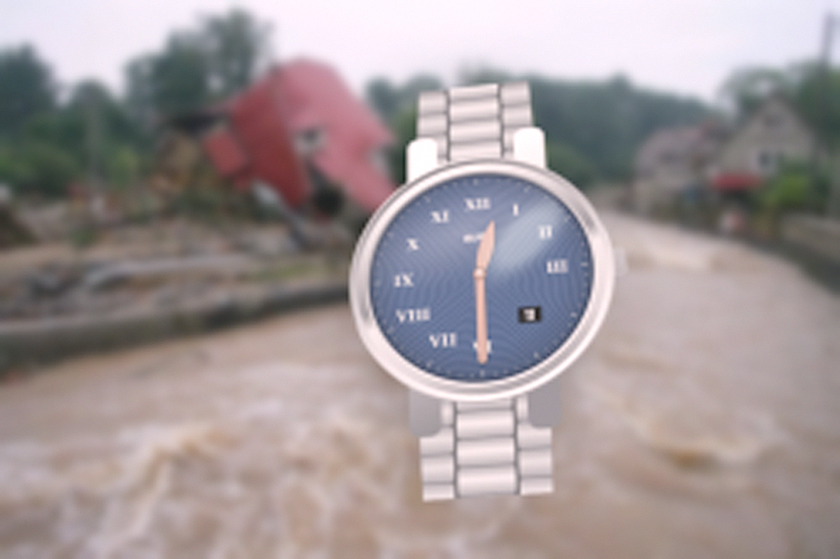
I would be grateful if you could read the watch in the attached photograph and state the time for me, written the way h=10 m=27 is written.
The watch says h=12 m=30
